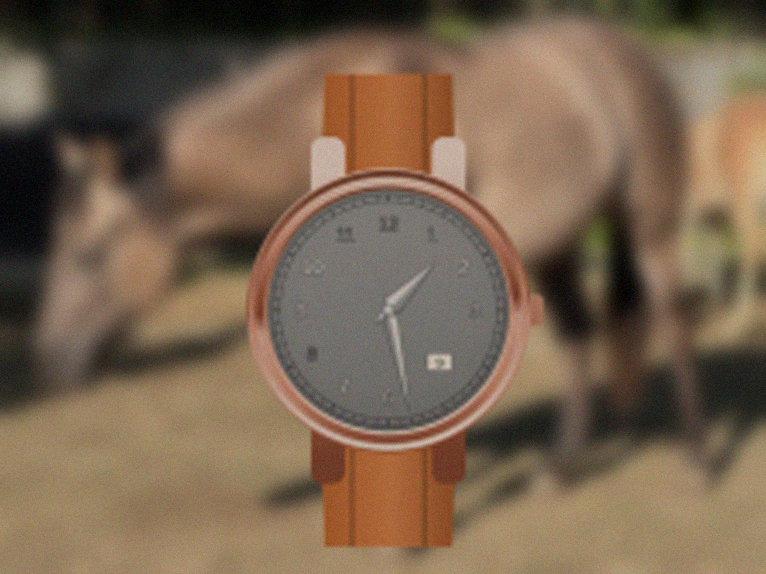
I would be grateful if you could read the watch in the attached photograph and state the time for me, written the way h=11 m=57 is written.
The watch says h=1 m=28
